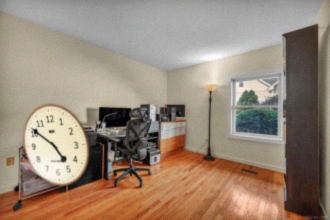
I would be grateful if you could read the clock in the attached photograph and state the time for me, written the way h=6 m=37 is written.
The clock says h=4 m=51
